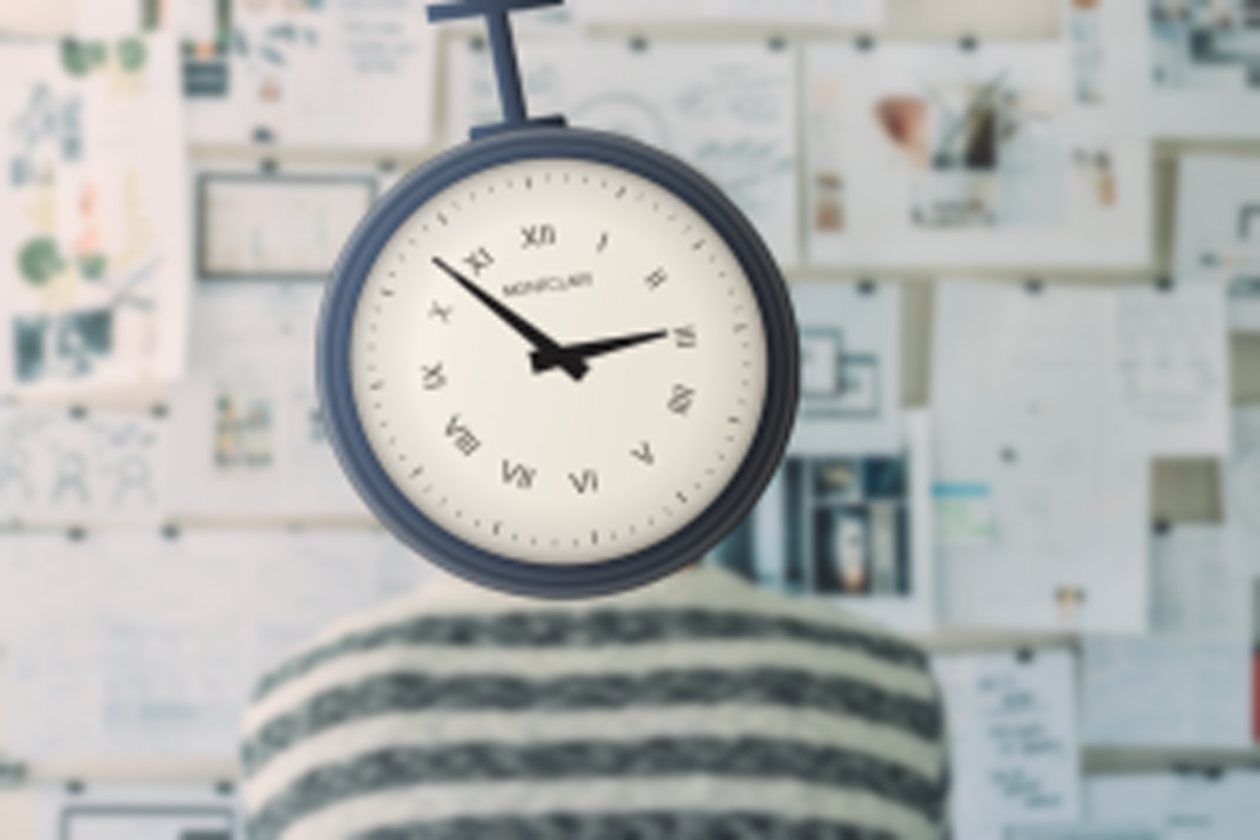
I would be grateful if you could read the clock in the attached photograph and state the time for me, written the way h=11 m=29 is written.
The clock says h=2 m=53
